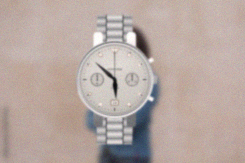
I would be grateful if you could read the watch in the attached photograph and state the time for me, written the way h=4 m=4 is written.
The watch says h=5 m=52
